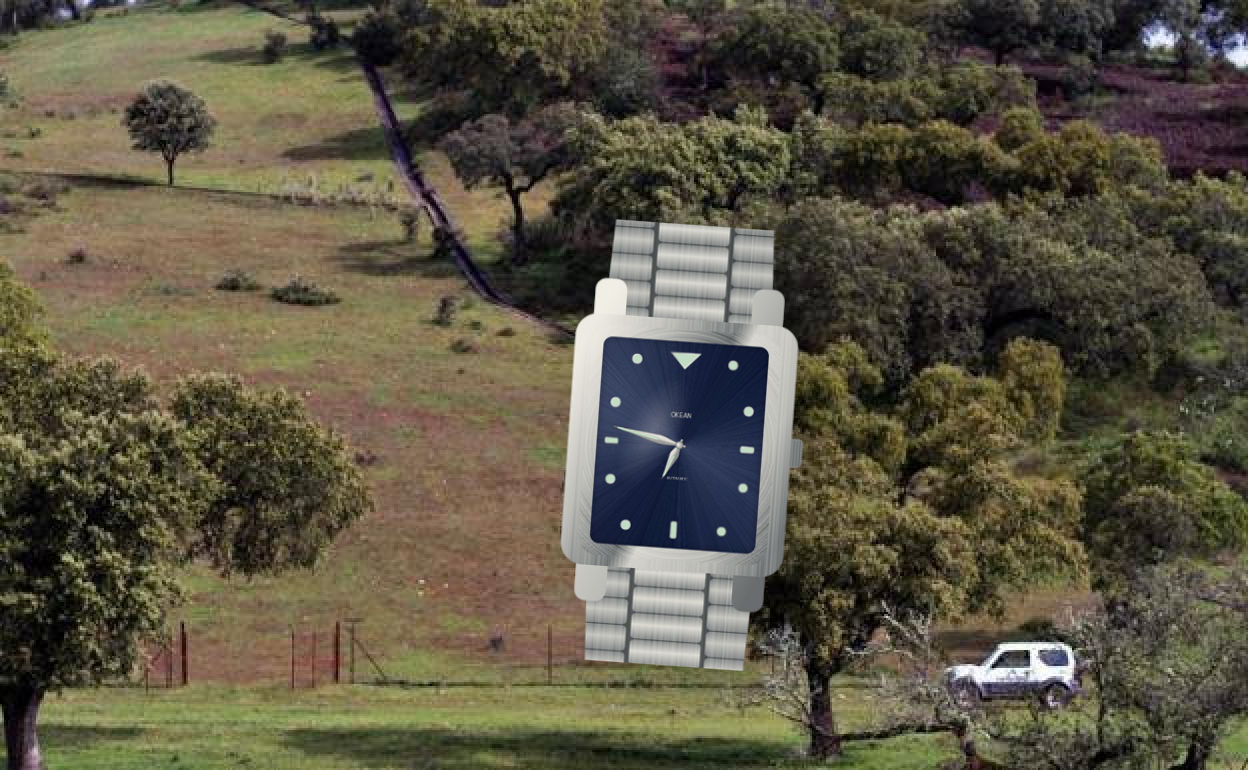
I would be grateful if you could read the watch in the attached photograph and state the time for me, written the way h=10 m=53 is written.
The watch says h=6 m=47
